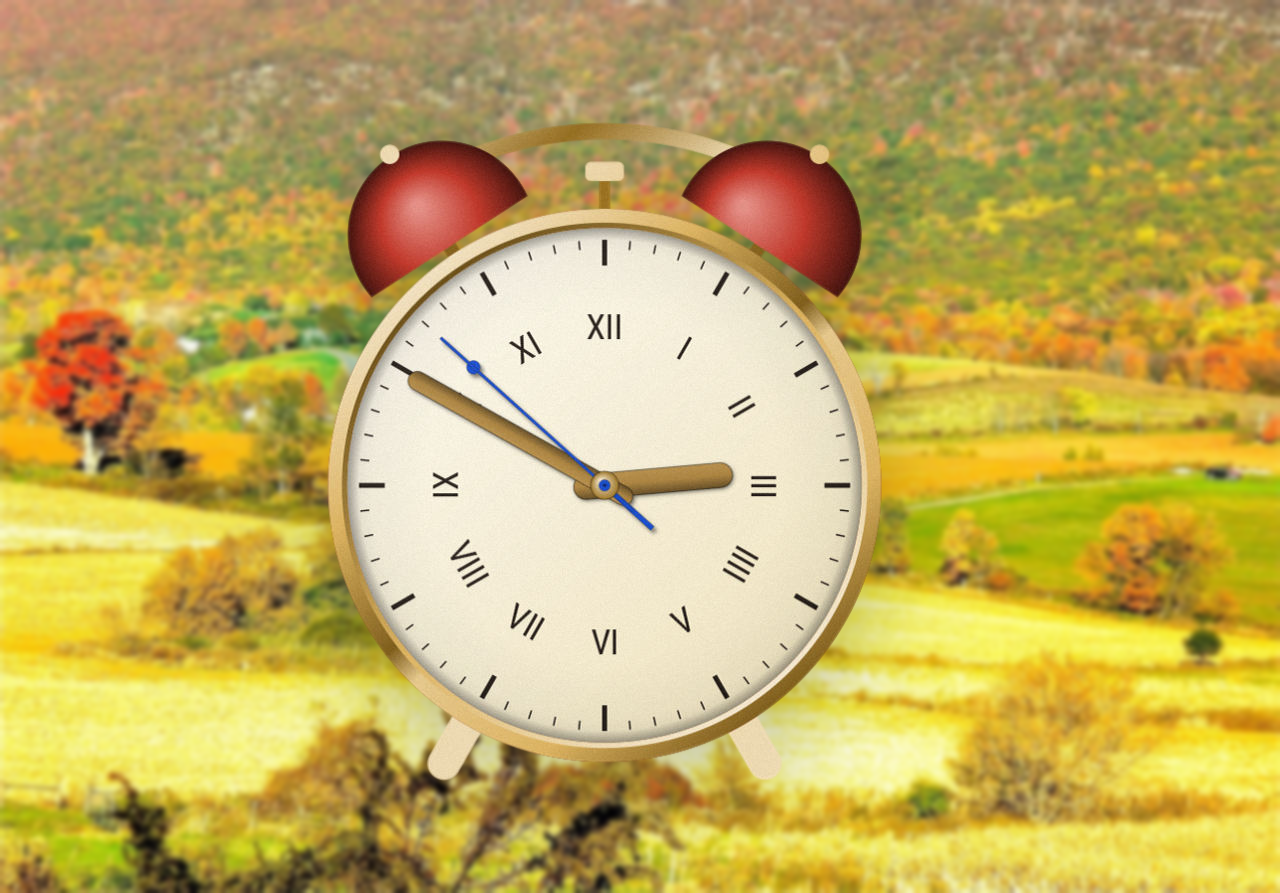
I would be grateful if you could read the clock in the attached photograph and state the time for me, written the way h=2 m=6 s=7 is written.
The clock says h=2 m=49 s=52
